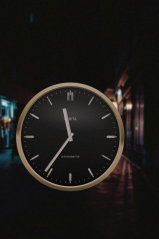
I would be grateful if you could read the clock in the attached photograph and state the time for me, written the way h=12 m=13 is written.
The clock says h=11 m=36
